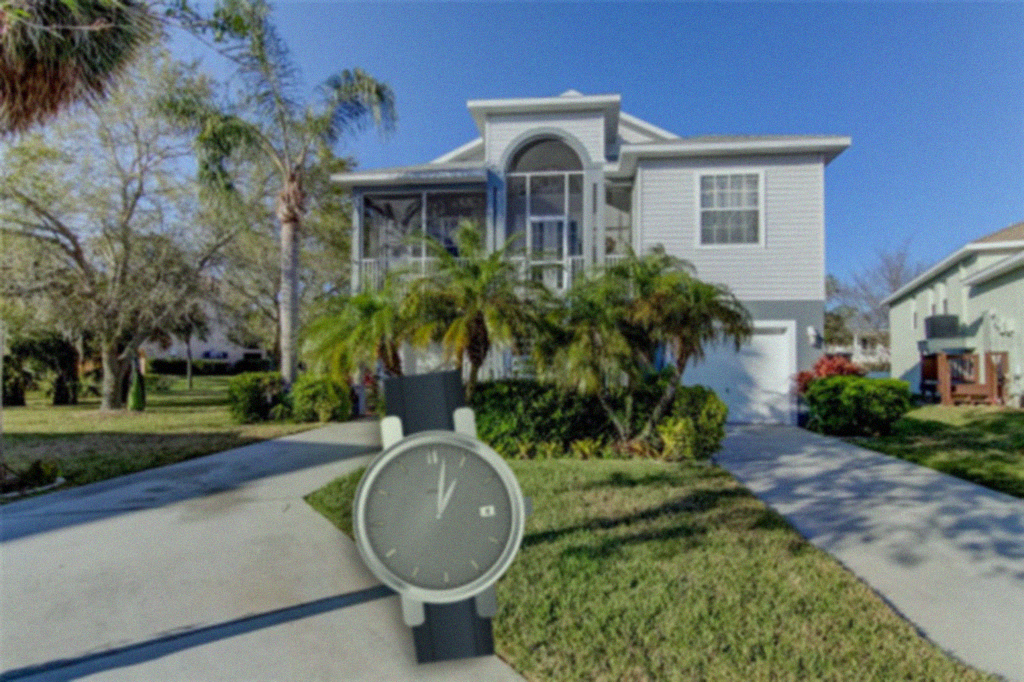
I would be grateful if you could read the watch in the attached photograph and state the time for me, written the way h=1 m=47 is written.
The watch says h=1 m=2
